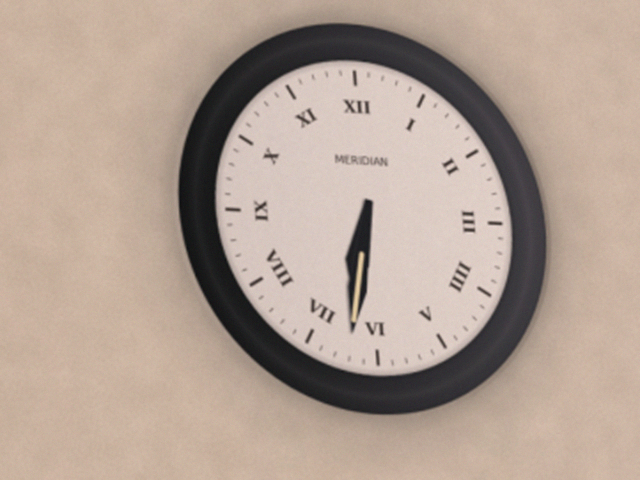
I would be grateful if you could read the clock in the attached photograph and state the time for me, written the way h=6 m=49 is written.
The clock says h=6 m=32
